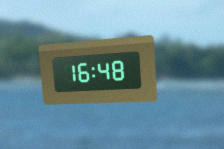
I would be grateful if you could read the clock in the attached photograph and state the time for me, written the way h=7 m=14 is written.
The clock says h=16 m=48
